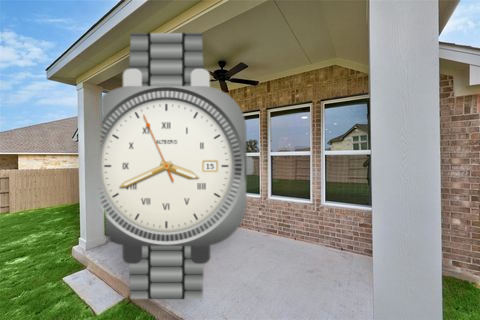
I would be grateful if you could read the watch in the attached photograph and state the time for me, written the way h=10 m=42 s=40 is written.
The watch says h=3 m=40 s=56
